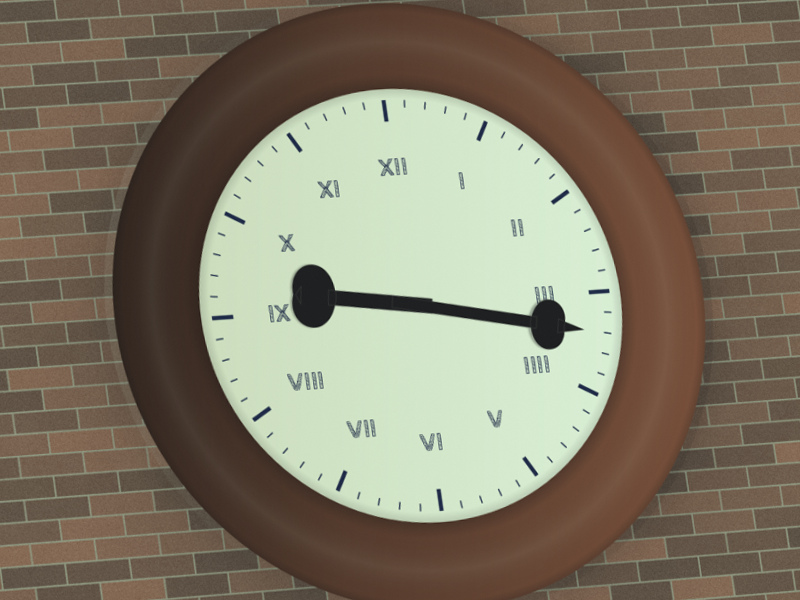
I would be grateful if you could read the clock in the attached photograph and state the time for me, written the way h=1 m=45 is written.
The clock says h=9 m=17
